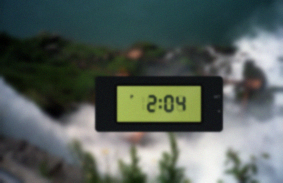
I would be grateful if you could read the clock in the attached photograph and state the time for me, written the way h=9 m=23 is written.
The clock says h=2 m=4
